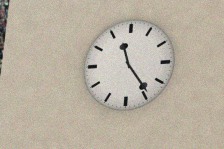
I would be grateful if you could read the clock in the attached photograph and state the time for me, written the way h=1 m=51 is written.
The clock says h=11 m=24
